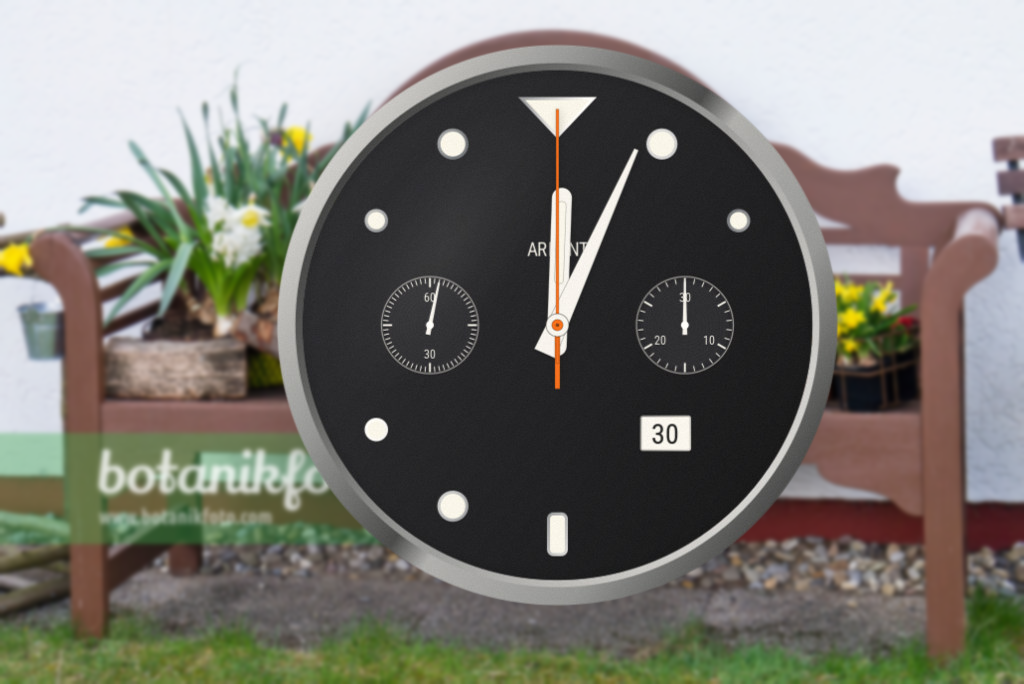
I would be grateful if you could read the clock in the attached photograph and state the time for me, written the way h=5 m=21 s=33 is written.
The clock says h=12 m=4 s=2
